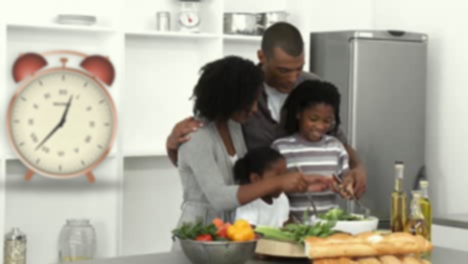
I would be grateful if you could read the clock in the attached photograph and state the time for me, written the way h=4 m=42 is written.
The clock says h=12 m=37
